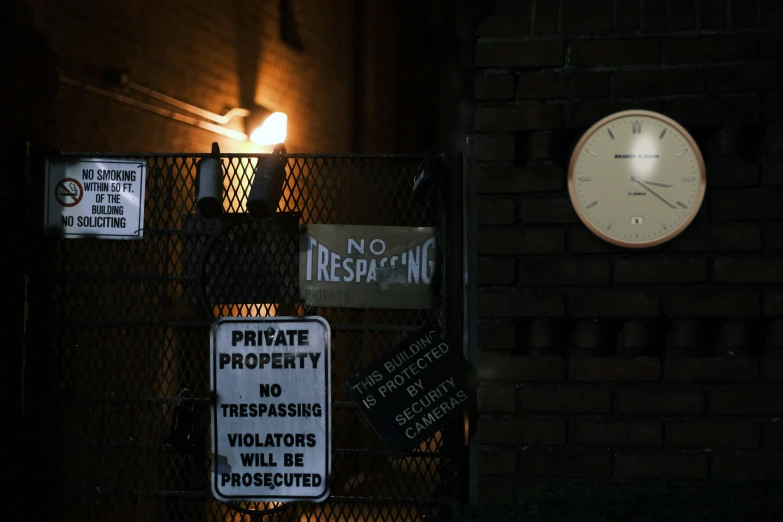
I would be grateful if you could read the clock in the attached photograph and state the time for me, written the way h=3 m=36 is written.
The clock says h=3 m=21
